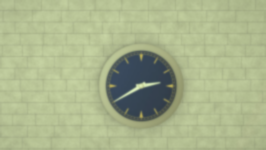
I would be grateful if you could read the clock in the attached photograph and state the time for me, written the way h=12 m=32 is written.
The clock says h=2 m=40
